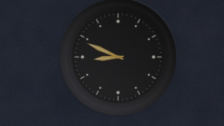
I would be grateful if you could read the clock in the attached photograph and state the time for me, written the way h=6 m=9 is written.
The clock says h=8 m=49
